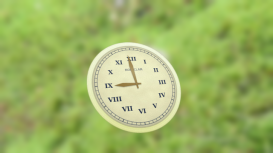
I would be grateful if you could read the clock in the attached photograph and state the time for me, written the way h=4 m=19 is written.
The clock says h=8 m=59
